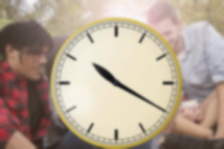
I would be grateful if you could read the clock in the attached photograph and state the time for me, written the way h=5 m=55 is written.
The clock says h=10 m=20
